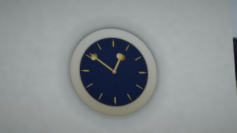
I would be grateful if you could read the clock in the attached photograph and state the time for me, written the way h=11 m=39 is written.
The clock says h=12 m=51
